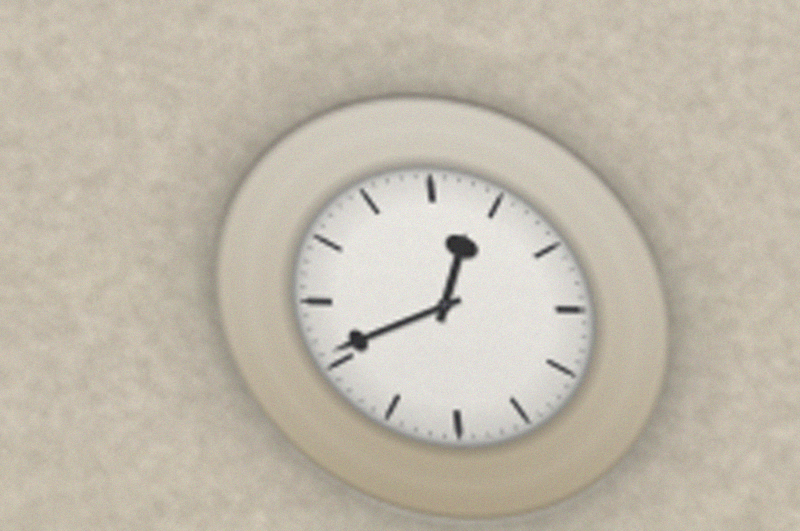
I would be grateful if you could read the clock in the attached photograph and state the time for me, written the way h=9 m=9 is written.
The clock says h=12 m=41
